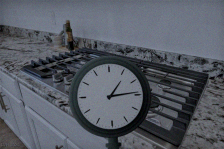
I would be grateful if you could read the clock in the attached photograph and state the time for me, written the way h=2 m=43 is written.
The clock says h=1 m=14
